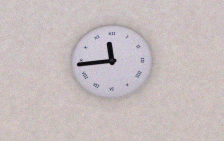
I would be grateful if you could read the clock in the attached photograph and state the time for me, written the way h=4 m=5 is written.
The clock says h=11 m=44
